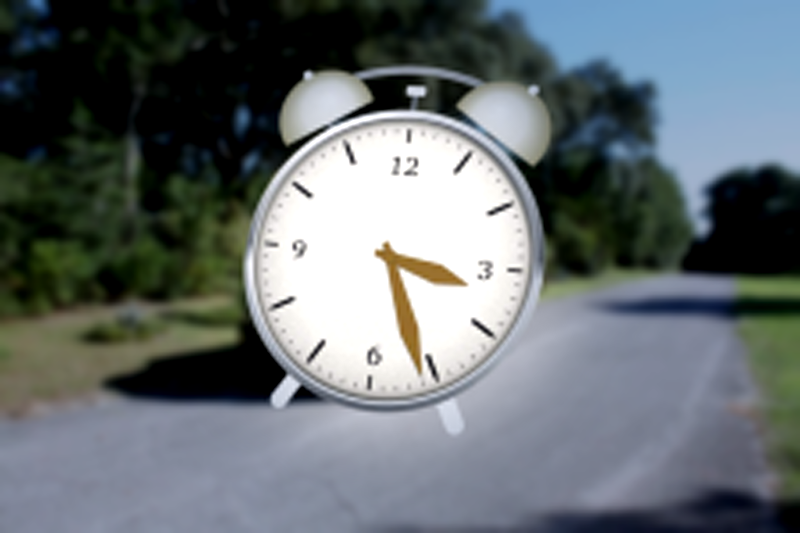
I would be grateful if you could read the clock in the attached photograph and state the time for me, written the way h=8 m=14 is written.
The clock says h=3 m=26
